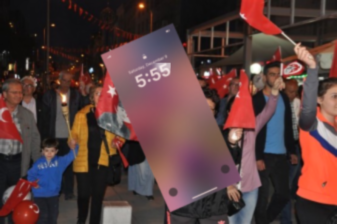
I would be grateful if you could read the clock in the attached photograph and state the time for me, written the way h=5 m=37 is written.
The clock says h=5 m=55
